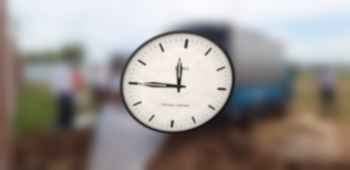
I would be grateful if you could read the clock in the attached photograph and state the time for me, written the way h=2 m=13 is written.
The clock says h=11 m=45
